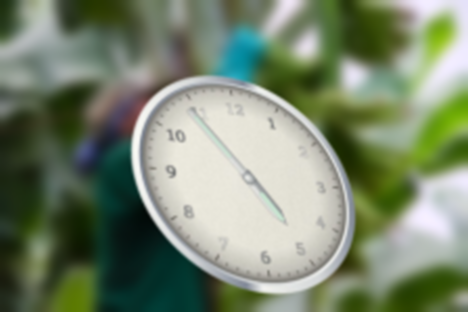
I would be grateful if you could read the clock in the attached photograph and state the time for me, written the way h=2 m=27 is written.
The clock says h=4 m=54
